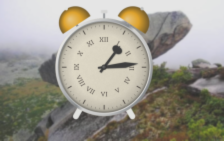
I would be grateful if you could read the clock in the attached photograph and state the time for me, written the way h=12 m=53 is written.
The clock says h=1 m=14
